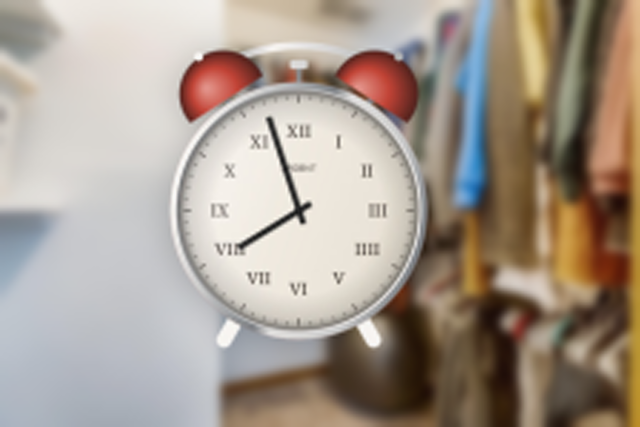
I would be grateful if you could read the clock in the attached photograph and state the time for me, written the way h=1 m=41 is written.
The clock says h=7 m=57
